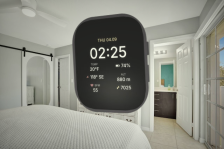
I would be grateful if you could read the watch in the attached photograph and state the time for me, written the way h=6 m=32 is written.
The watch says h=2 m=25
